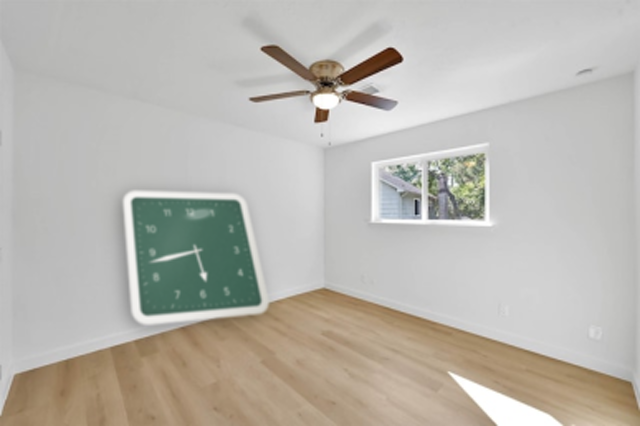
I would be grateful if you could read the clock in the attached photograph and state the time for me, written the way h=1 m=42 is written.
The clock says h=5 m=43
